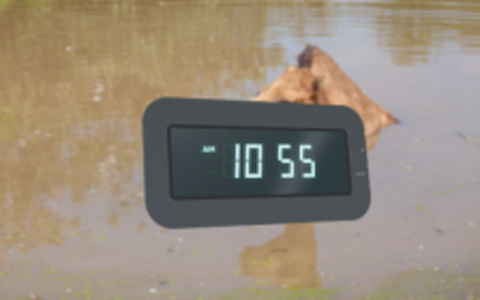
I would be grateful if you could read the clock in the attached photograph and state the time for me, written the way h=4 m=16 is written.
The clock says h=10 m=55
